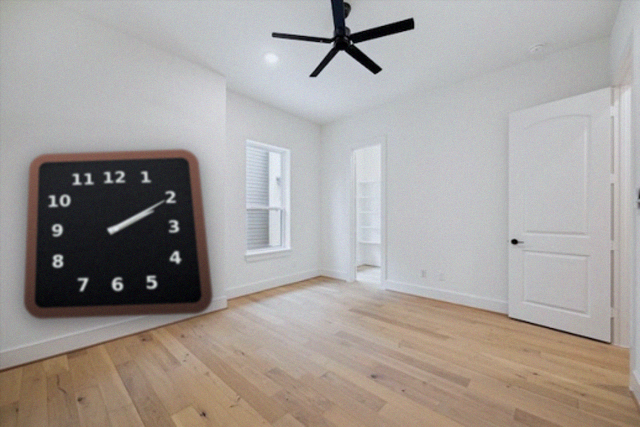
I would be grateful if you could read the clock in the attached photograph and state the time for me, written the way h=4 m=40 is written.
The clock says h=2 m=10
